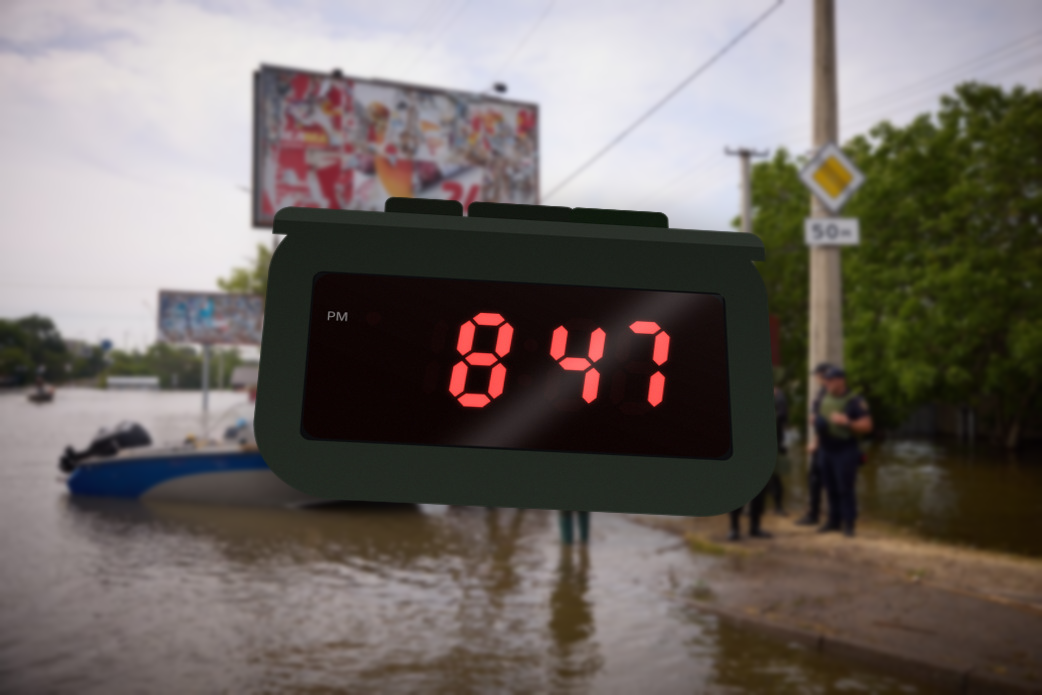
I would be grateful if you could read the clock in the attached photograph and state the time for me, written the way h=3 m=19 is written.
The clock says h=8 m=47
